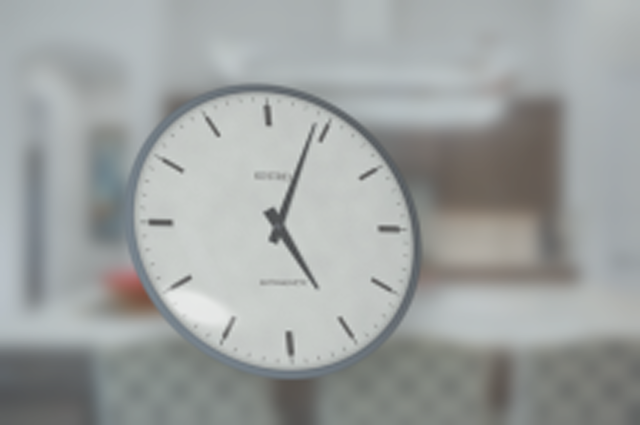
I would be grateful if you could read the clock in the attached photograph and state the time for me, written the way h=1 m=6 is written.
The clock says h=5 m=4
